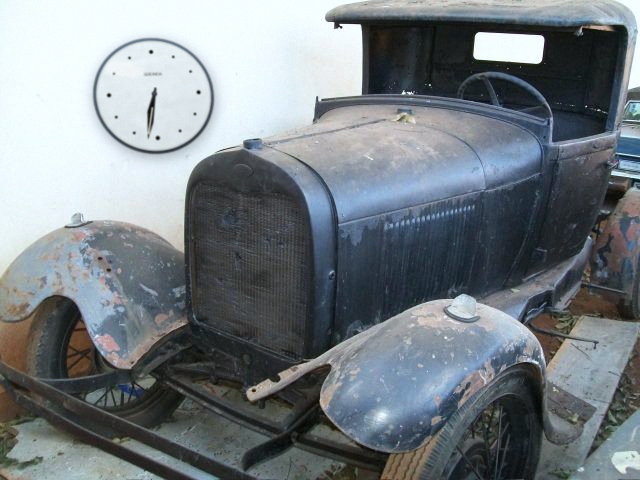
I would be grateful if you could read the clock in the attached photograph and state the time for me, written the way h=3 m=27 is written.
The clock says h=6 m=32
